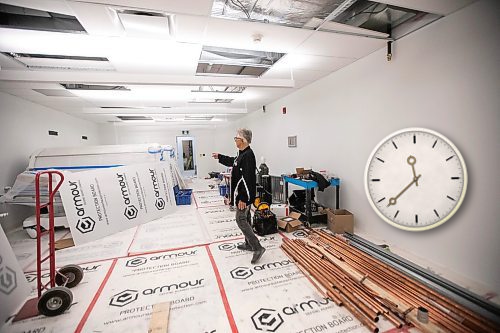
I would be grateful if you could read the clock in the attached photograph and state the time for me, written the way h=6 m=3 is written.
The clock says h=11 m=38
